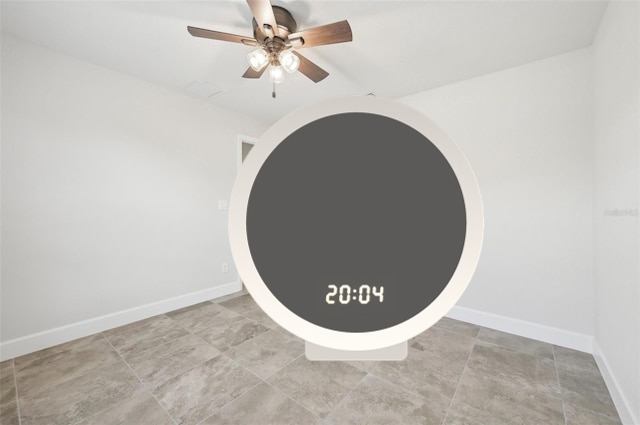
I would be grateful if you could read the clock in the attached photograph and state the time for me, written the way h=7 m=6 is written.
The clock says h=20 m=4
